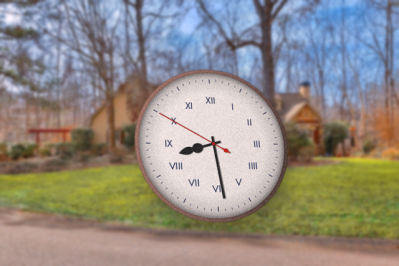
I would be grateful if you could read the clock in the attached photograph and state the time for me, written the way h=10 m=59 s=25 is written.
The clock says h=8 m=28 s=50
